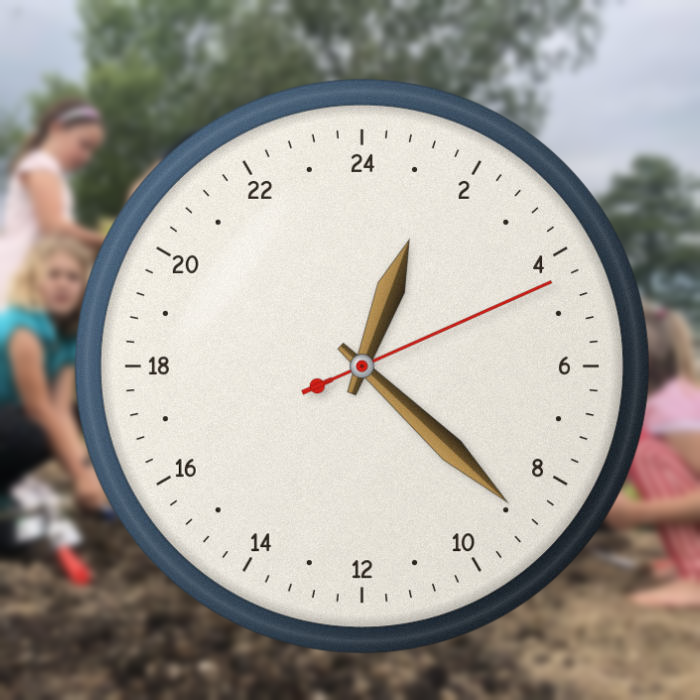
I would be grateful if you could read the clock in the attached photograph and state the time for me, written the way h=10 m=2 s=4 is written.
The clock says h=1 m=22 s=11
